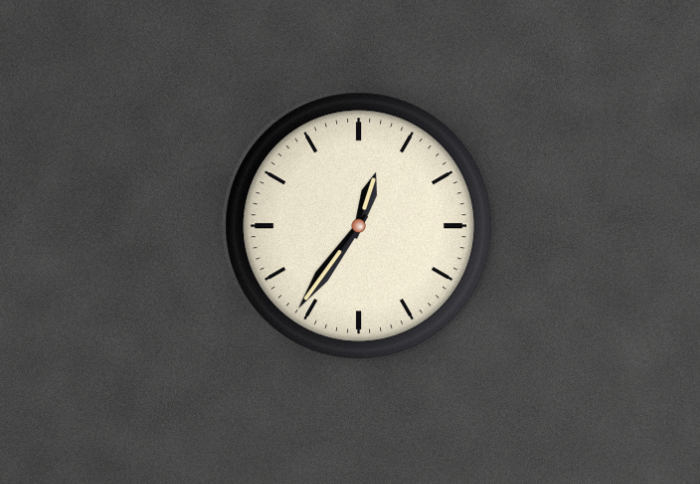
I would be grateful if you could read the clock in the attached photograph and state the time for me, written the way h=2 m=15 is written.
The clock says h=12 m=36
